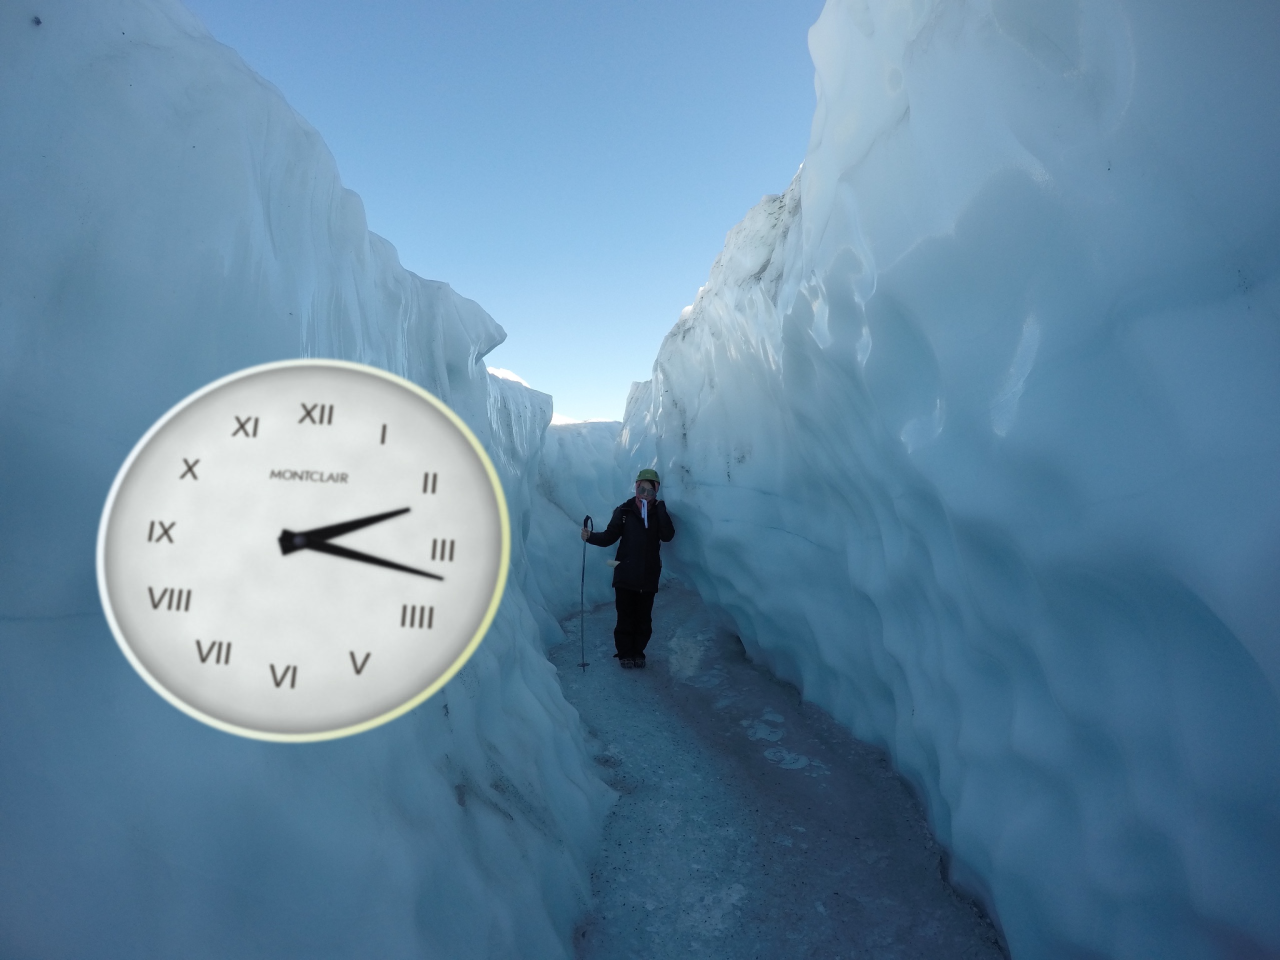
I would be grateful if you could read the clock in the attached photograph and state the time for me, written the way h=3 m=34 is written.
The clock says h=2 m=17
